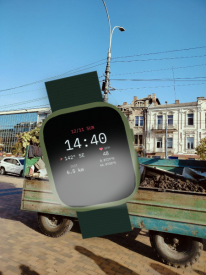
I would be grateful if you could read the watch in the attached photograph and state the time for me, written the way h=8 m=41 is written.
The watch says h=14 m=40
